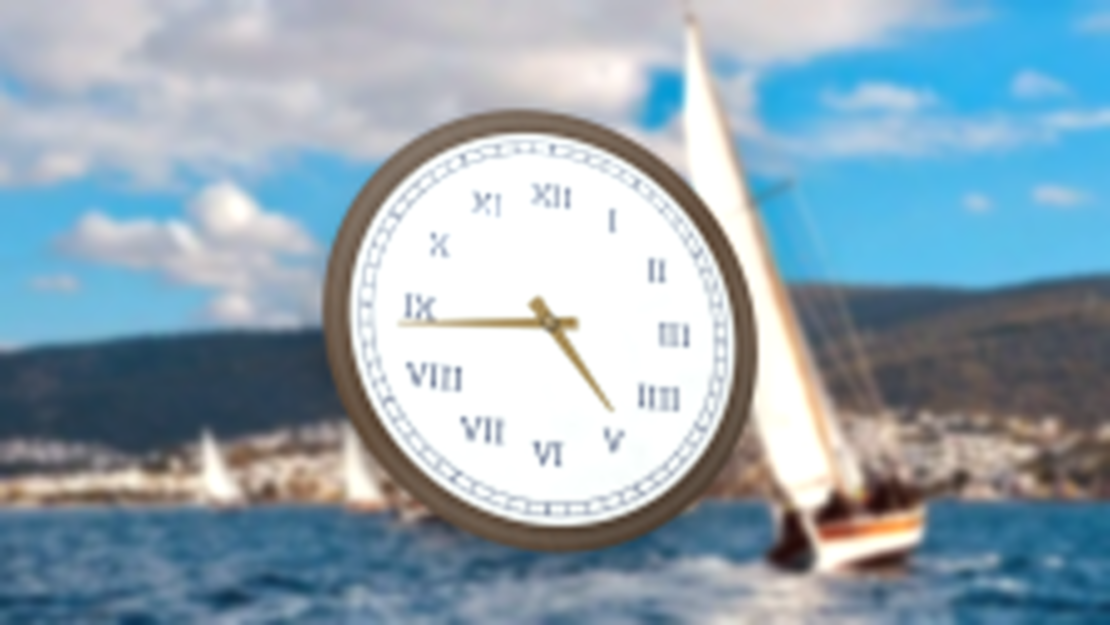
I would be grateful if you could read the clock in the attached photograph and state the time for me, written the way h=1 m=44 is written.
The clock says h=4 m=44
